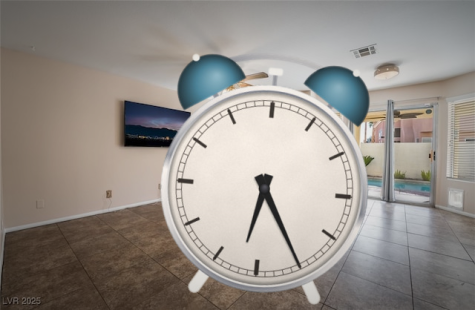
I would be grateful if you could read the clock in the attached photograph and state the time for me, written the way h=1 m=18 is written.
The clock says h=6 m=25
